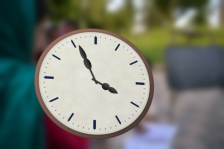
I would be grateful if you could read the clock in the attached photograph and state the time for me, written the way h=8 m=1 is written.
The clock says h=3 m=56
